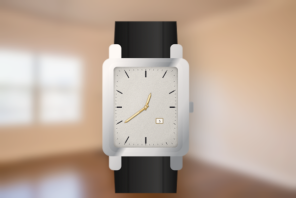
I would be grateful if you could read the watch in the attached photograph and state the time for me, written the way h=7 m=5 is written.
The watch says h=12 m=39
